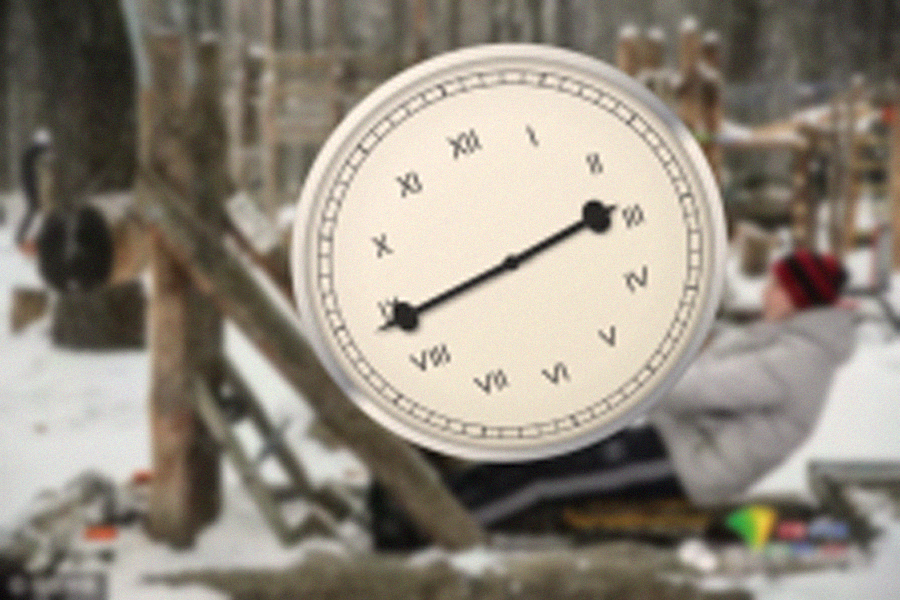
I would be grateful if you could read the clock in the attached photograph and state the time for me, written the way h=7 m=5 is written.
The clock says h=2 m=44
